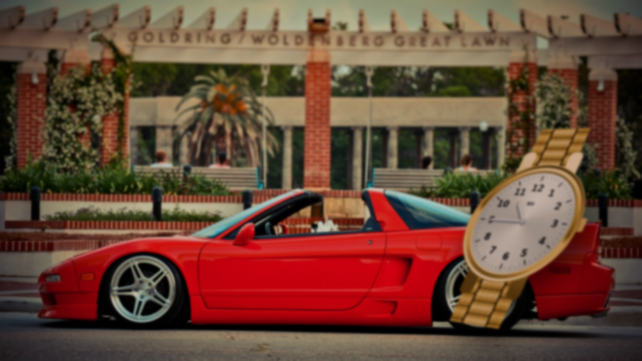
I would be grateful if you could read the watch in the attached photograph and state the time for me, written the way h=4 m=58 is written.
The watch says h=10 m=45
